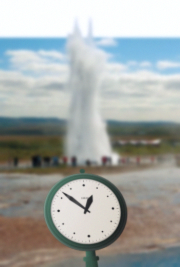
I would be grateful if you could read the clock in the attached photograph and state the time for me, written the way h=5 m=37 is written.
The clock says h=12 m=52
